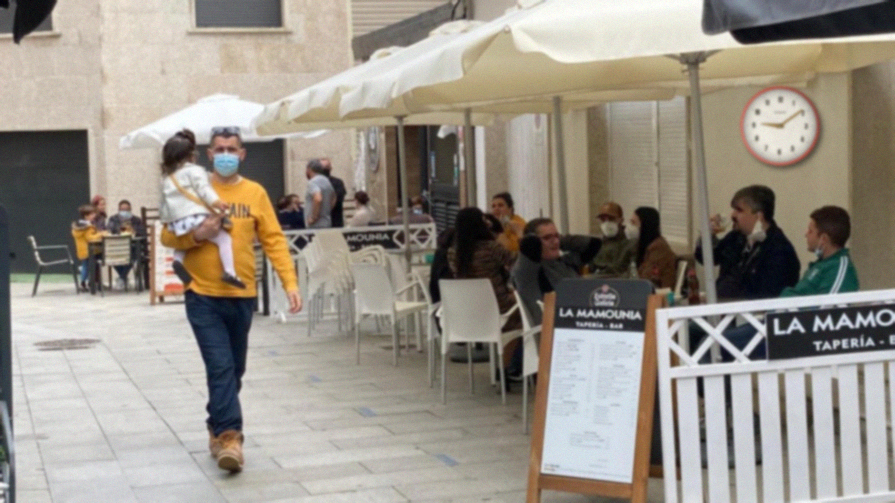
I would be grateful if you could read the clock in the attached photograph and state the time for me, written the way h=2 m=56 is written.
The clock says h=9 m=9
